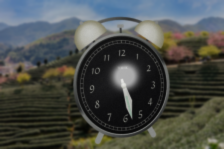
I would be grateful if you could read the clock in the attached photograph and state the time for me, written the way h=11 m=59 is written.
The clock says h=5 m=28
